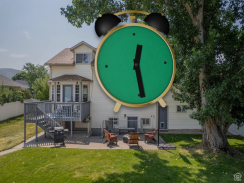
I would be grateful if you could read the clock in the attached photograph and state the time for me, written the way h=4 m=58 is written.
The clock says h=12 m=29
